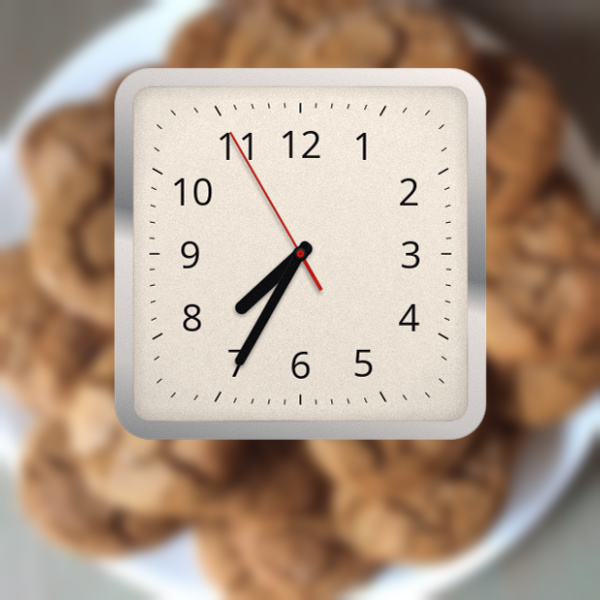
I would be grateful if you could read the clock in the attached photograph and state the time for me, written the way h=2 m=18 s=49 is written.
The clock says h=7 m=34 s=55
